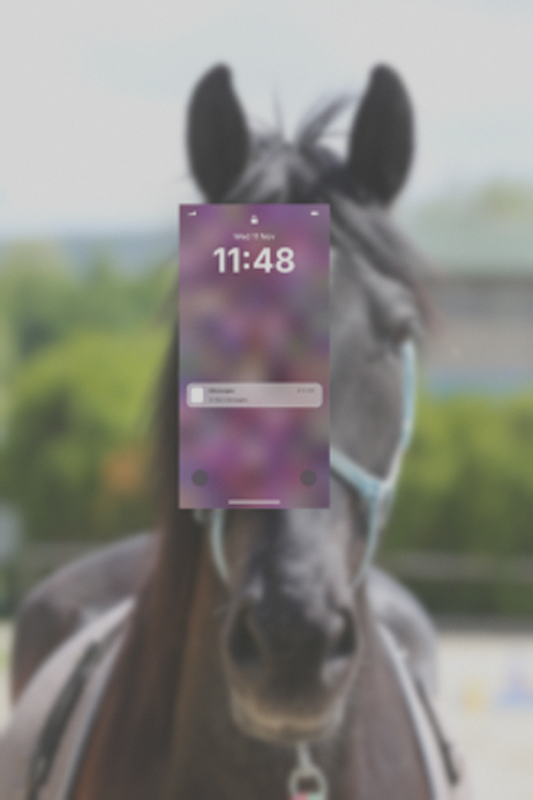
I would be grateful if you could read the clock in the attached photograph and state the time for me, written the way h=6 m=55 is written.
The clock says h=11 m=48
